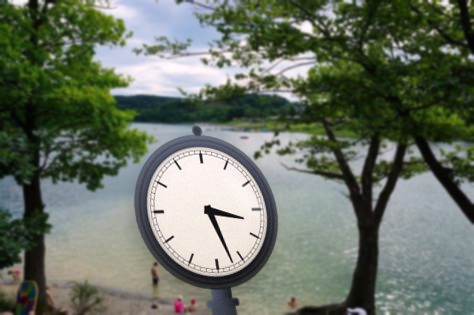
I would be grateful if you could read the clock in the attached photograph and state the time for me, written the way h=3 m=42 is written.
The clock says h=3 m=27
